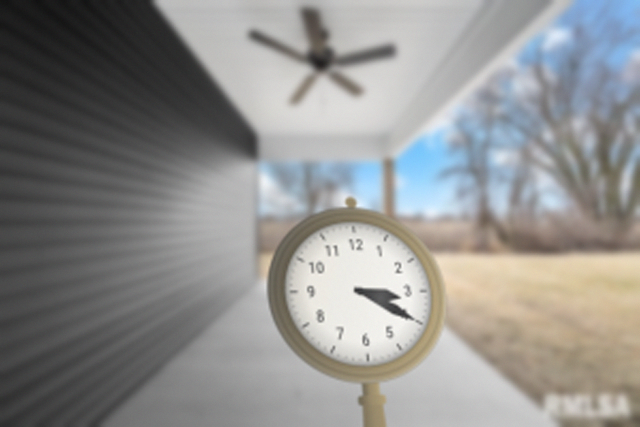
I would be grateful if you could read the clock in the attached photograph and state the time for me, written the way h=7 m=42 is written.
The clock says h=3 m=20
